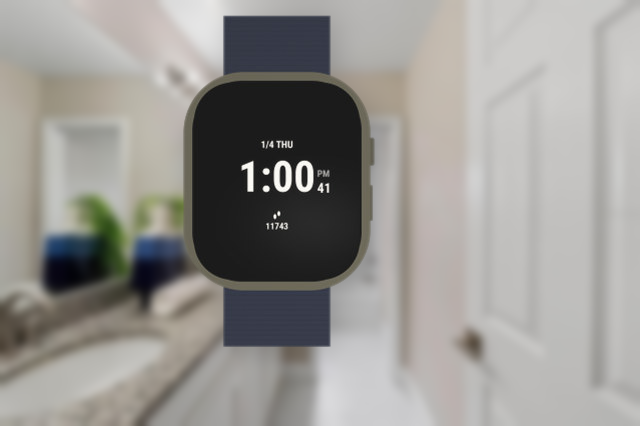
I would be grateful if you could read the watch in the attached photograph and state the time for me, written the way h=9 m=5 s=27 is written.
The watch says h=1 m=0 s=41
